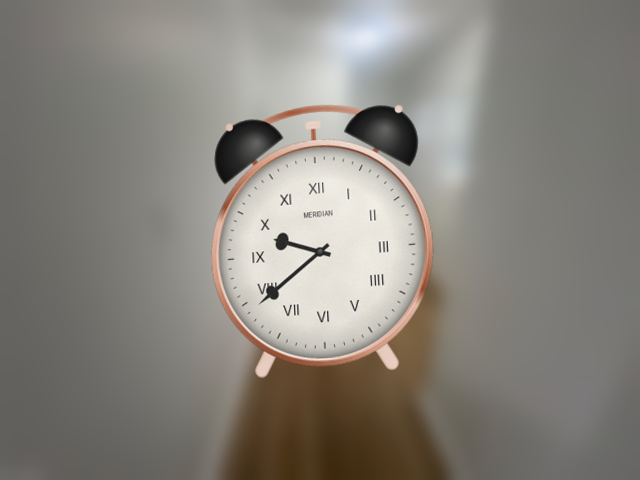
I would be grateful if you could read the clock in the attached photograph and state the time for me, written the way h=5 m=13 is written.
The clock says h=9 m=39
